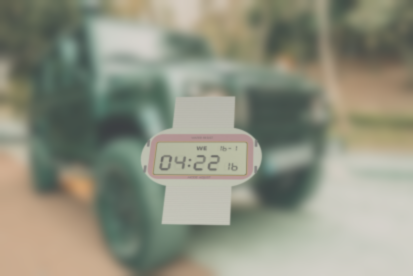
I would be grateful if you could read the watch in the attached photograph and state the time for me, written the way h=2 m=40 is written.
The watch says h=4 m=22
